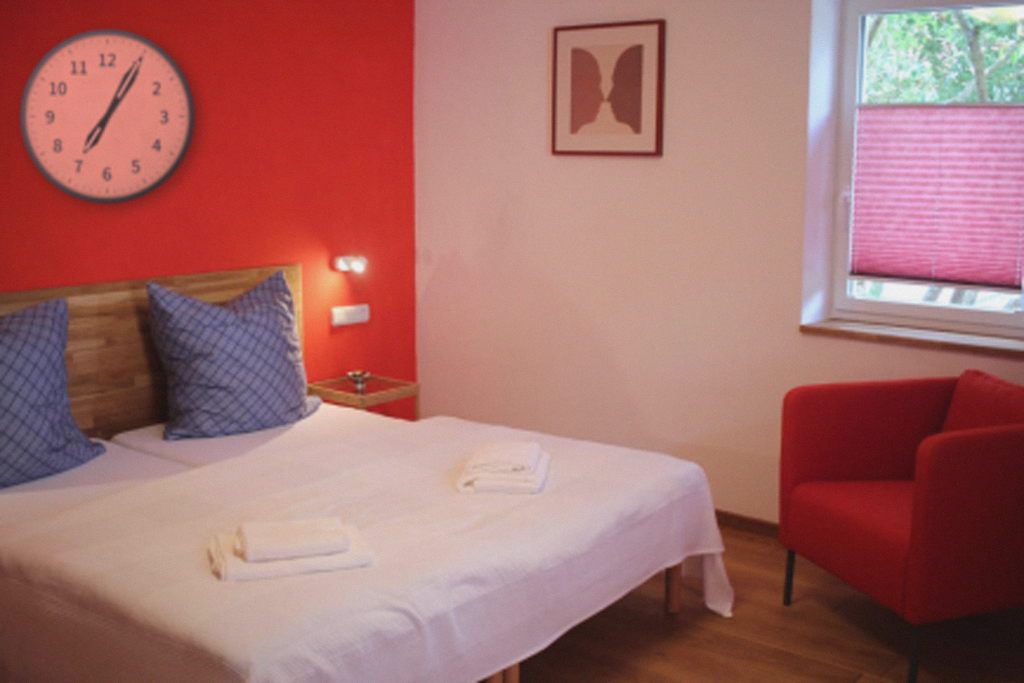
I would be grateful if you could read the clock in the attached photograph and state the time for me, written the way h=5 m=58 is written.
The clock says h=7 m=5
